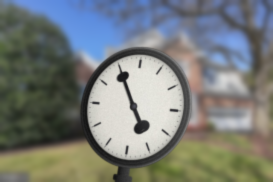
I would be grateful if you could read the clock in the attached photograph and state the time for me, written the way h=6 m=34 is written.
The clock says h=4 m=55
